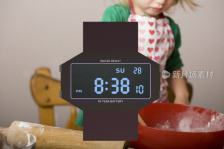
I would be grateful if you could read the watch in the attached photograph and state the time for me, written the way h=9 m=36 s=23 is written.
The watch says h=8 m=38 s=10
